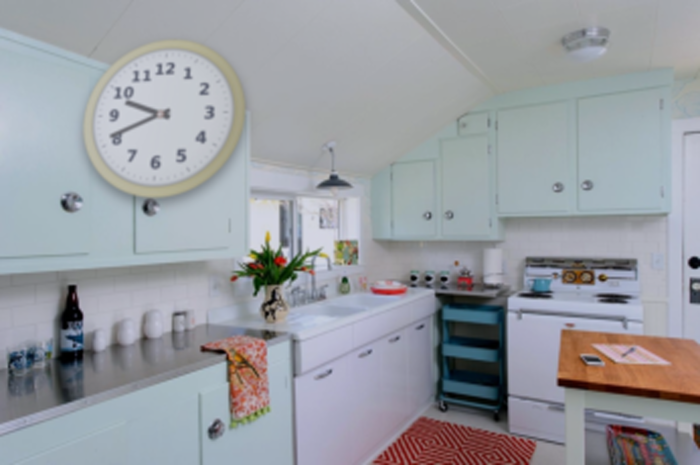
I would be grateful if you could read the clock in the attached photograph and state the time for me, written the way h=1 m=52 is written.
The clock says h=9 m=41
